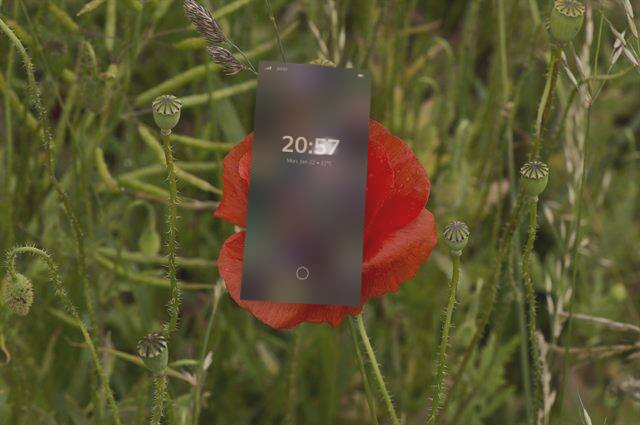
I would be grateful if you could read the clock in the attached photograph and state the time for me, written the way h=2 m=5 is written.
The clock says h=20 m=57
